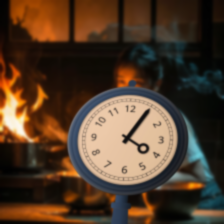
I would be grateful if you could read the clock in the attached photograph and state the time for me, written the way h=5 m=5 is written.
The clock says h=4 m=5
